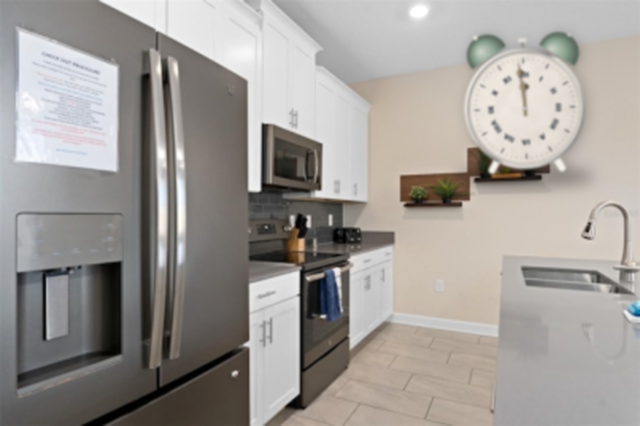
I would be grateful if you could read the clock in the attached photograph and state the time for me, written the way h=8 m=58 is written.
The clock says h=11 m=59
